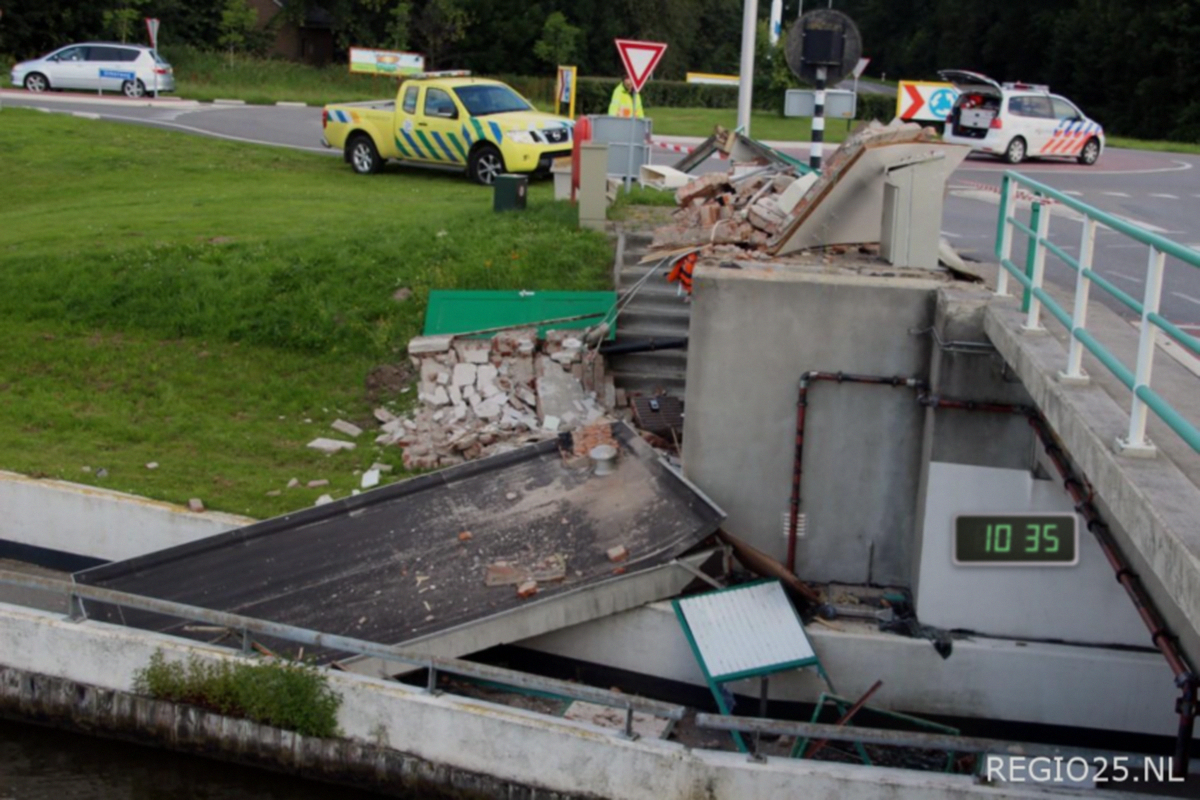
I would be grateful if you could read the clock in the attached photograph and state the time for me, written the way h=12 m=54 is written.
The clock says h=10 m=35
